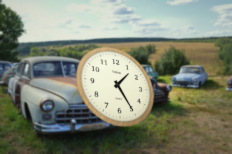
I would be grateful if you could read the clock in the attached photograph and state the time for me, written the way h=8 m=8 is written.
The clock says h=1 m=25
